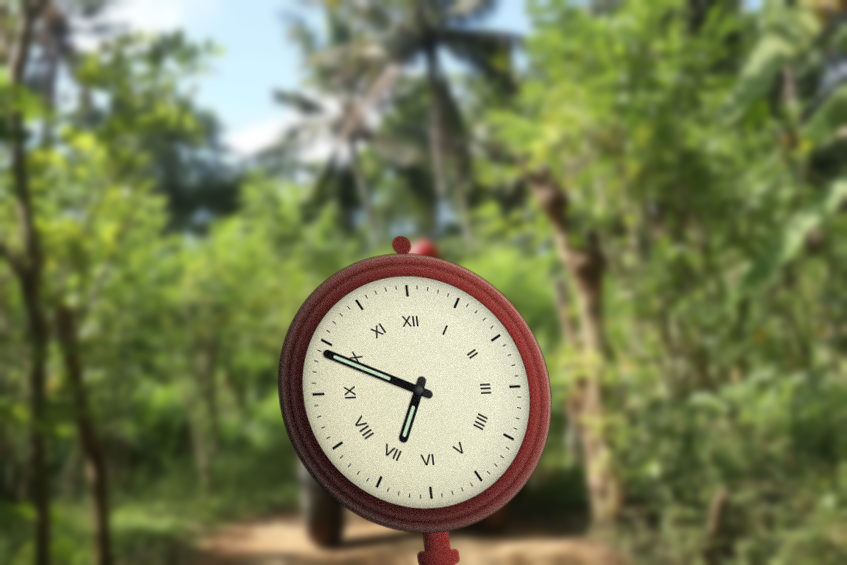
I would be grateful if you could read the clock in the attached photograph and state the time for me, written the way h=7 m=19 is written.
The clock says h=6 m=49
